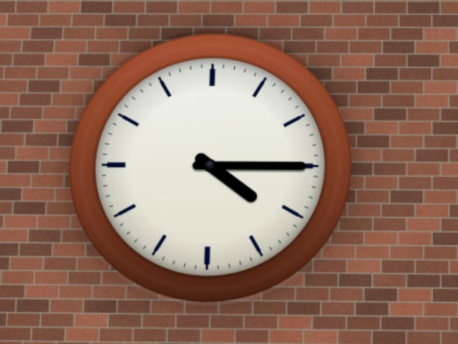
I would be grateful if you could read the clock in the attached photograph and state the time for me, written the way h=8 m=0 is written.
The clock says h=4 m=15
